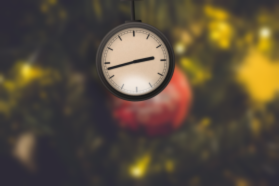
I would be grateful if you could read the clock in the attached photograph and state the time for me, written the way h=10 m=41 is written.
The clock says h=2 m=43
